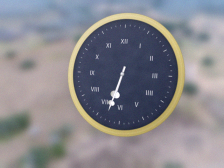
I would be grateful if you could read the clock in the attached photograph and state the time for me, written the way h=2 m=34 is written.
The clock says h=6 m=33
